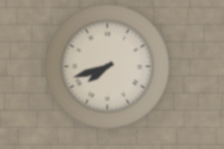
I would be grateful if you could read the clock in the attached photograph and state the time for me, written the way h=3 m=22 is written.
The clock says h=7 m=42
